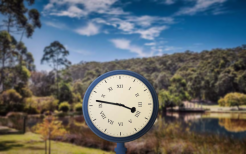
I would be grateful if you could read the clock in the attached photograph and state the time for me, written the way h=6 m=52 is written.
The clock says h=3 m=47
